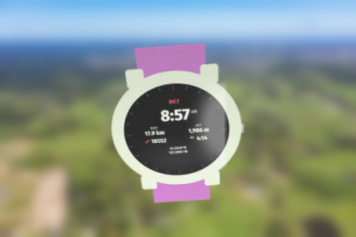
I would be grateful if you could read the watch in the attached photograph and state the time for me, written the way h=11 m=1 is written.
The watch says h=8 m=57
